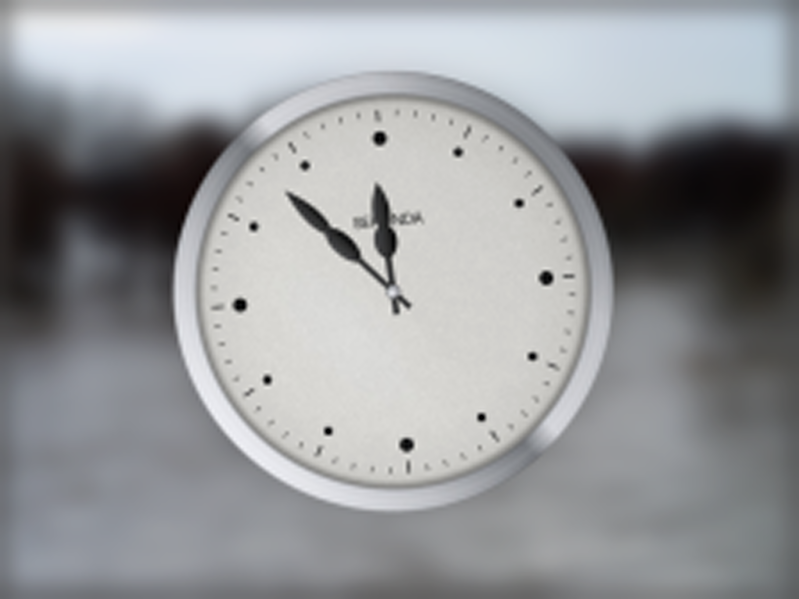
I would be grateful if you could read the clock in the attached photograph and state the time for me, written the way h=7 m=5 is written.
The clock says h=11 m=53
